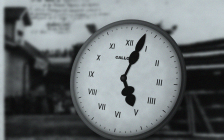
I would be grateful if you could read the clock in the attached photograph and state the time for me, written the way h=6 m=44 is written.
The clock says h=5 m=3
